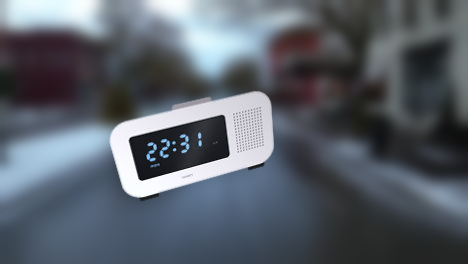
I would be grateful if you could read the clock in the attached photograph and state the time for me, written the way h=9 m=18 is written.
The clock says h=22 m=31
